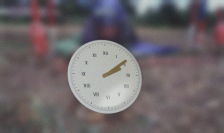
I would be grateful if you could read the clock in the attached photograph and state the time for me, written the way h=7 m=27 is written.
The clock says h=2 m=9
